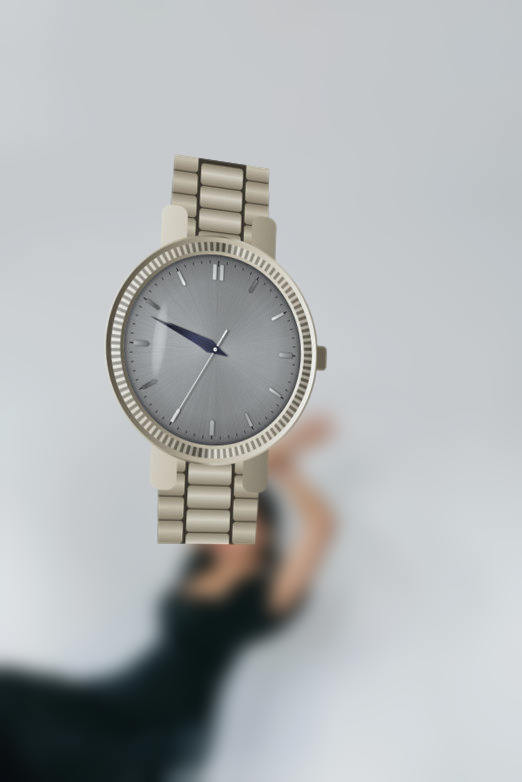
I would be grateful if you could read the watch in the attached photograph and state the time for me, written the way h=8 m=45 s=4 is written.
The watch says h=9 m=48 s=35
